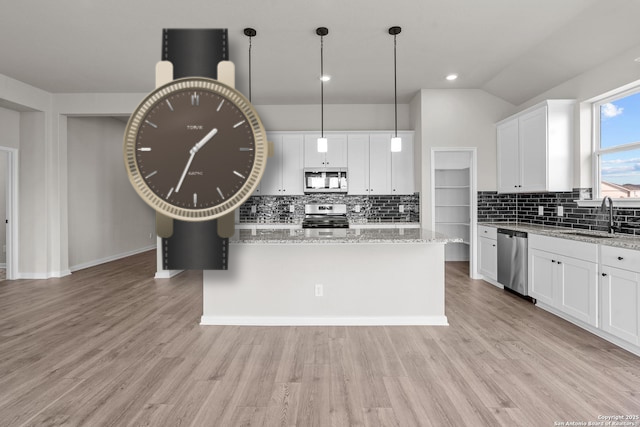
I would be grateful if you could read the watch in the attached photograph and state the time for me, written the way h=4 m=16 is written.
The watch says h=1 m=34
